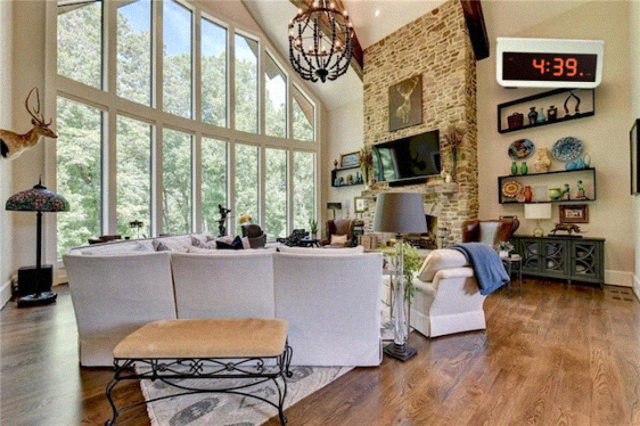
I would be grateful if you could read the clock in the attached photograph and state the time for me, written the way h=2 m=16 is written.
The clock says h=4 m=39
